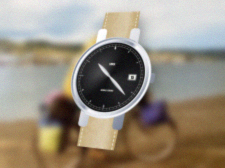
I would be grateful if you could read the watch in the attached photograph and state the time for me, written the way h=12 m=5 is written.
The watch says h=10 m=22
